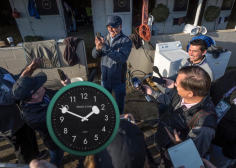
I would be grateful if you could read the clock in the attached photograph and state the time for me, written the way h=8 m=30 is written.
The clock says h=1 m=49
